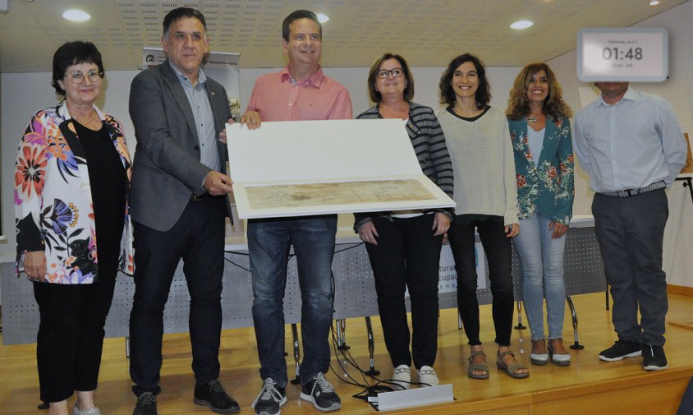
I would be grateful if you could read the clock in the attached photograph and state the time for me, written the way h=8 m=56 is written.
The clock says h=1 m=48
